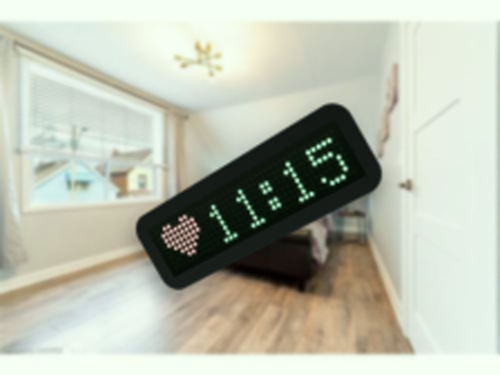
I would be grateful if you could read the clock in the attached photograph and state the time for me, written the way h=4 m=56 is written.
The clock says h=11 m=15
